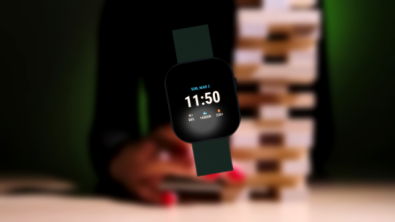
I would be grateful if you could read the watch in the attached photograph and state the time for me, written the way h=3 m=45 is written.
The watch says h=11 m=50
